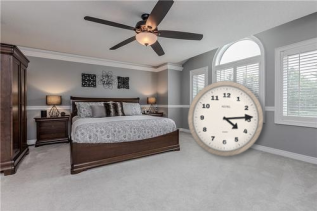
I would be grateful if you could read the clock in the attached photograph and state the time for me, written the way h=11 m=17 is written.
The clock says h=4 m=14
